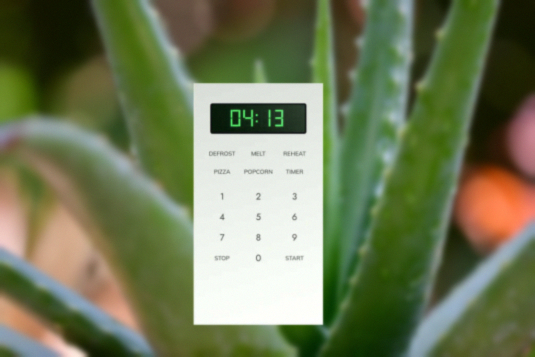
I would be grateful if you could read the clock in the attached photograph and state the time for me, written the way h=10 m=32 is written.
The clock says h=4 m=13
